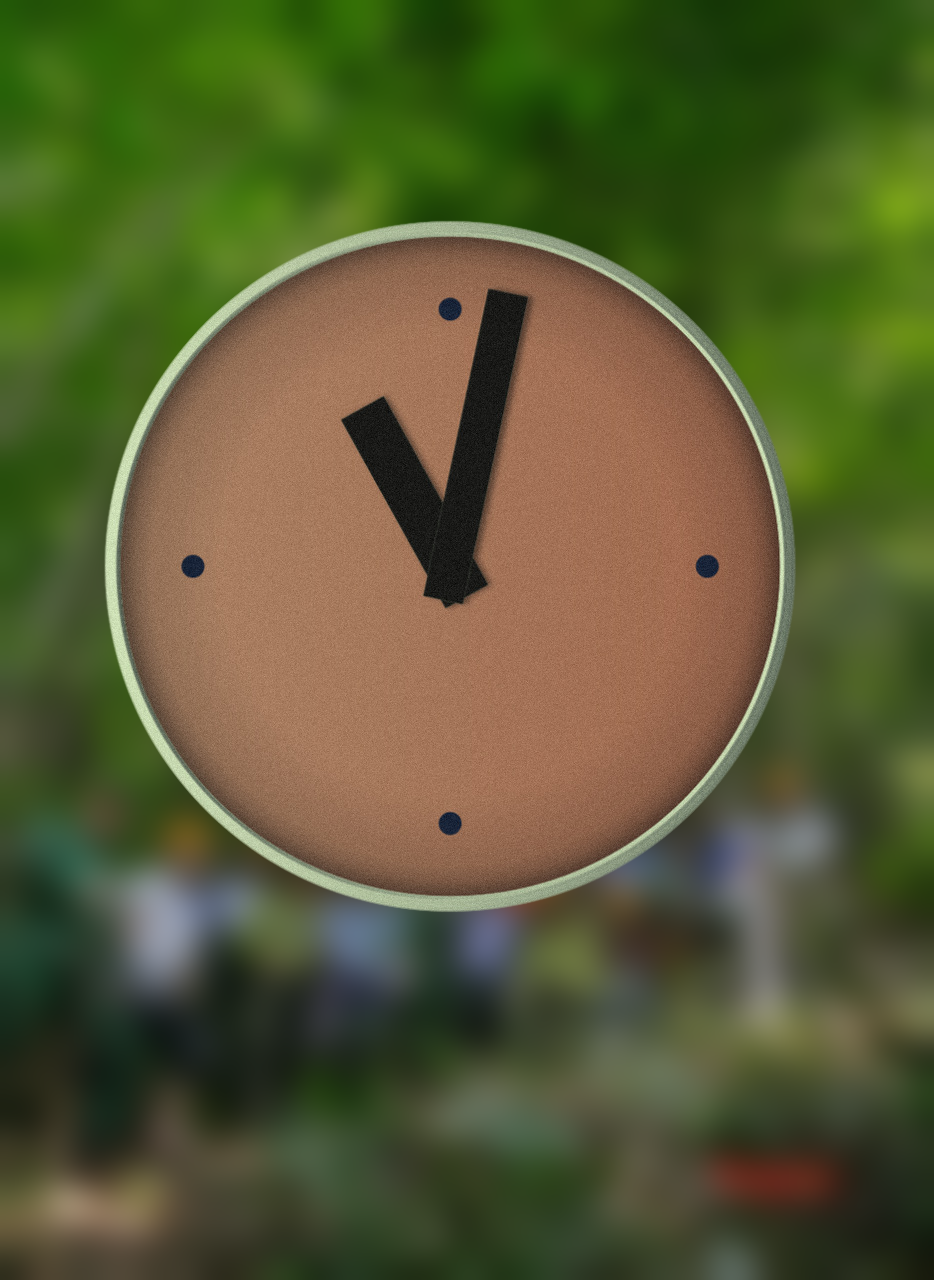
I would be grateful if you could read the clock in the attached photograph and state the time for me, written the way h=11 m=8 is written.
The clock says h=11 m=2
